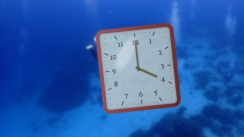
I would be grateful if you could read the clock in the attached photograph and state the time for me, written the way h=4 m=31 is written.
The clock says h=4 m=0
